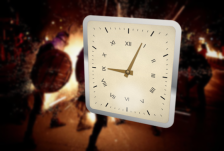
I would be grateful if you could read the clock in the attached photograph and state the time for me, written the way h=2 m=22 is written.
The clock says h=9 m=4
